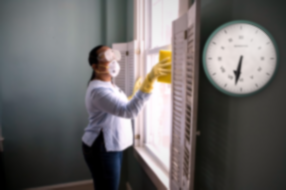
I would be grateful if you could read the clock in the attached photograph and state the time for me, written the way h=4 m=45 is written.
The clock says h=6 m=32
